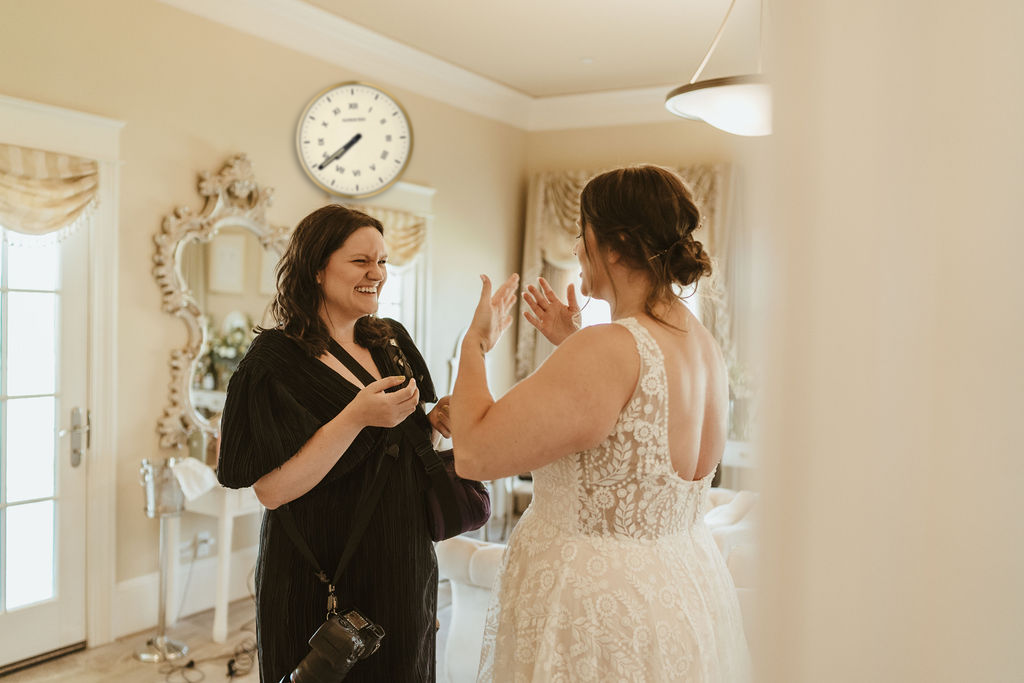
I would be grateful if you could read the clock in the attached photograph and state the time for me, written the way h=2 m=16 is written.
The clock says h=7 m=39
